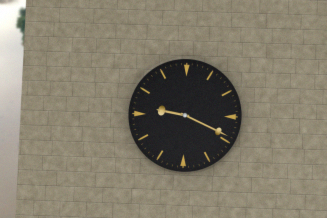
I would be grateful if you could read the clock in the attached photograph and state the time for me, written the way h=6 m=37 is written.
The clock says h=9 m=19
